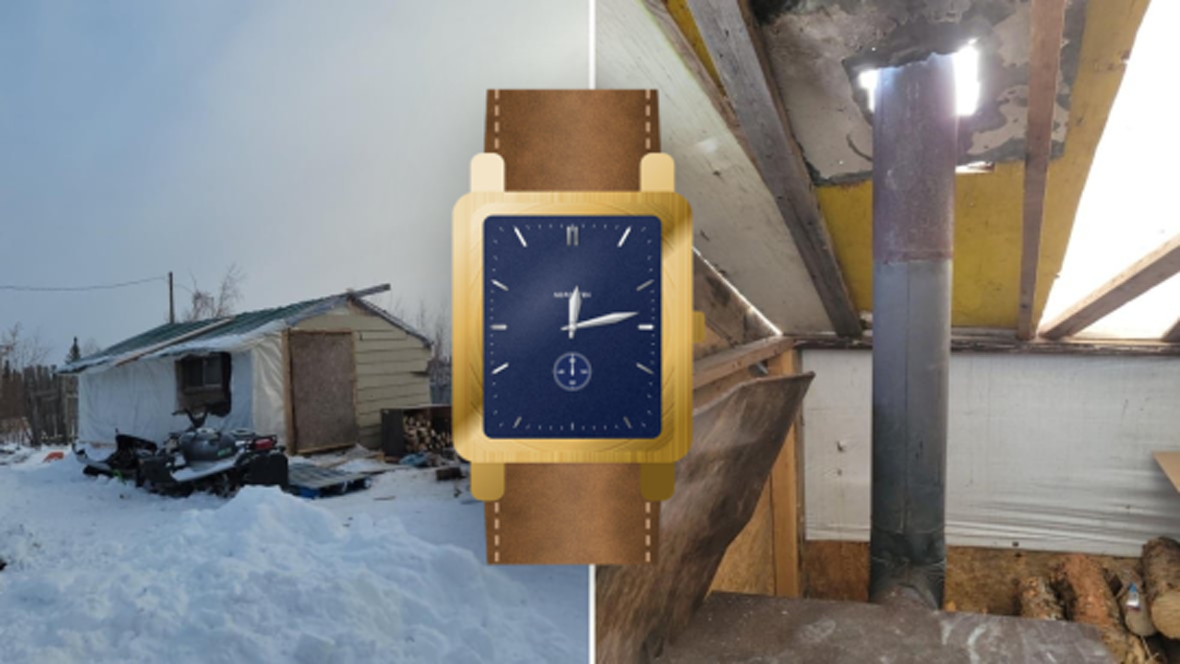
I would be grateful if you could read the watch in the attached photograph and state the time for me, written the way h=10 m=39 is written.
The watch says h=12 m=13
